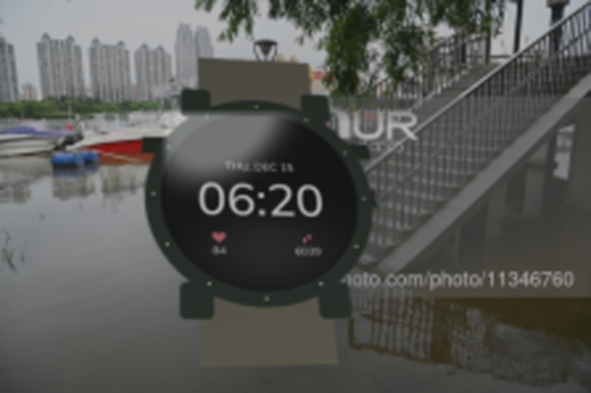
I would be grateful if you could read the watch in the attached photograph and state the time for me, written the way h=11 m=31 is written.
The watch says h=6 m=20
